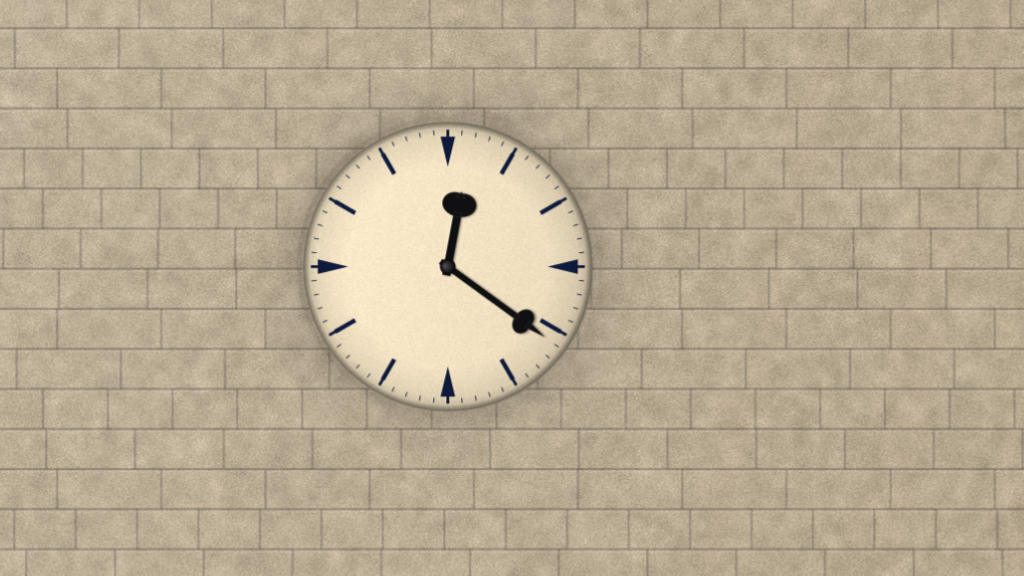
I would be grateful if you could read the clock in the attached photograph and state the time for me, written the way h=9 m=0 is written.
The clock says h=12 m=21
